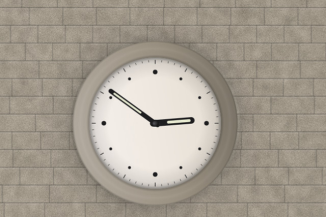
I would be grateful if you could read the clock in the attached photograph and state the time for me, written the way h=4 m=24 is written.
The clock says h=2 m=51
